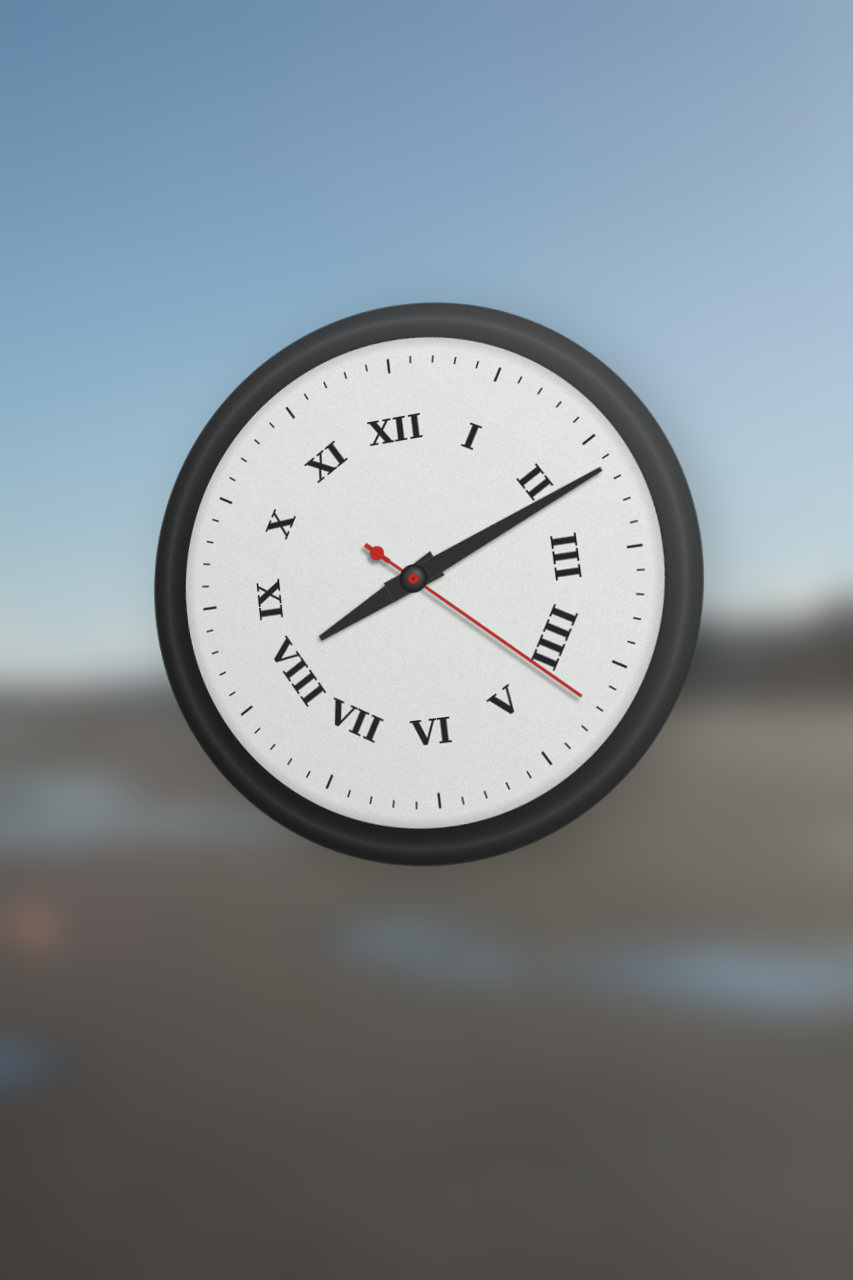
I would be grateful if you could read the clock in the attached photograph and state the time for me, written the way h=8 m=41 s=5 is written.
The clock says h=8 m=11 s=22
